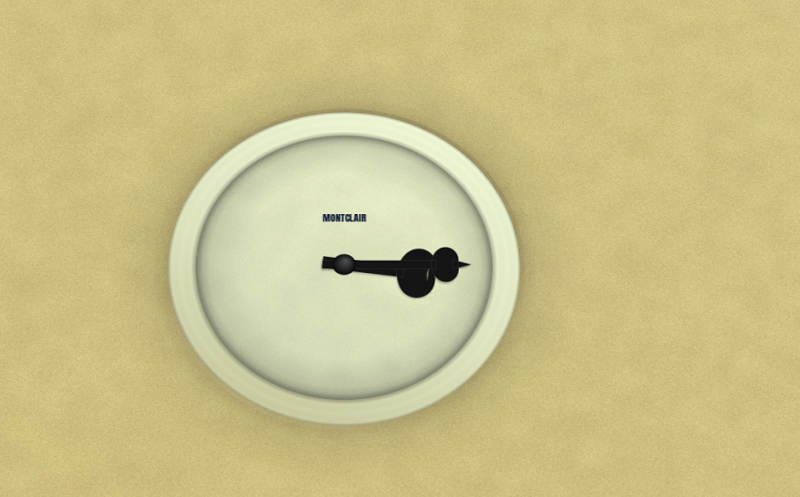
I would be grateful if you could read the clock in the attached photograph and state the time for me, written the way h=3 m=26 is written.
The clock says h=3 m=15
